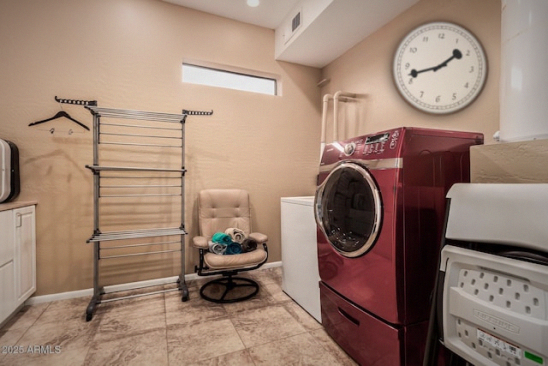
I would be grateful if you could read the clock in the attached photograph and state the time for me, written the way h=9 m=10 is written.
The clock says h=1 m=42
